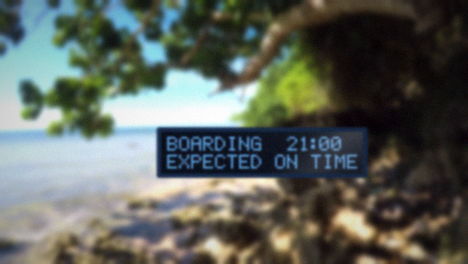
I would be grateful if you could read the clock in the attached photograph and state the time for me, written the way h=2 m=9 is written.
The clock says h=21 m=0
